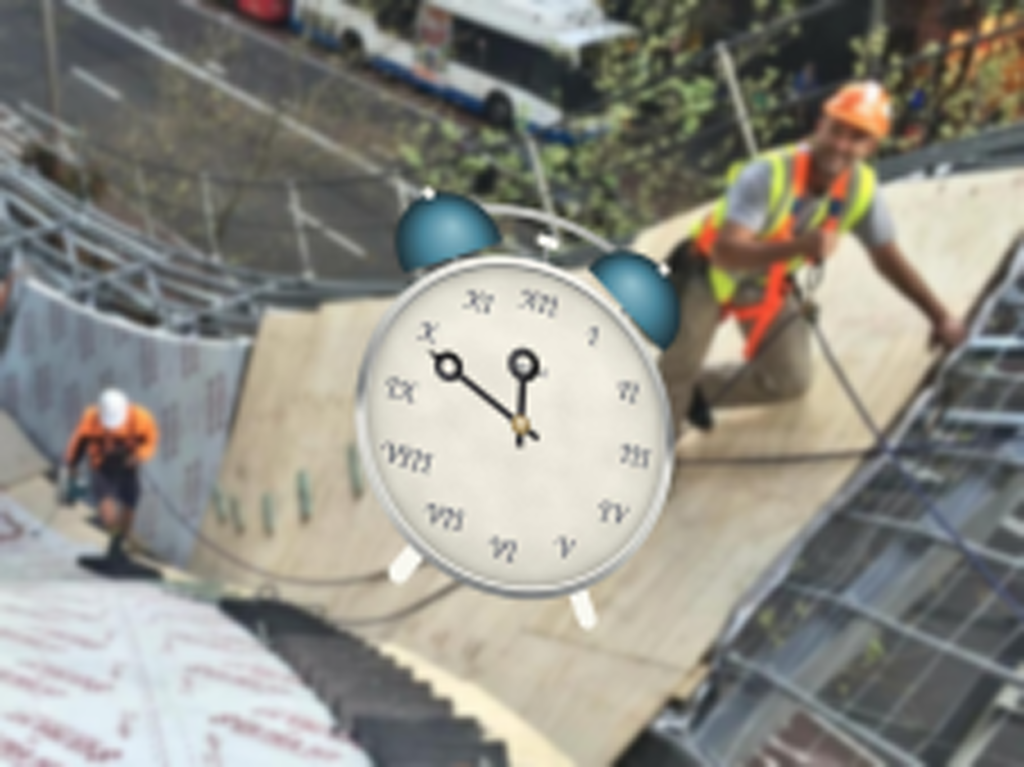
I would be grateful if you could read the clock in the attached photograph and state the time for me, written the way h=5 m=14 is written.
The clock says h=11 m=49
